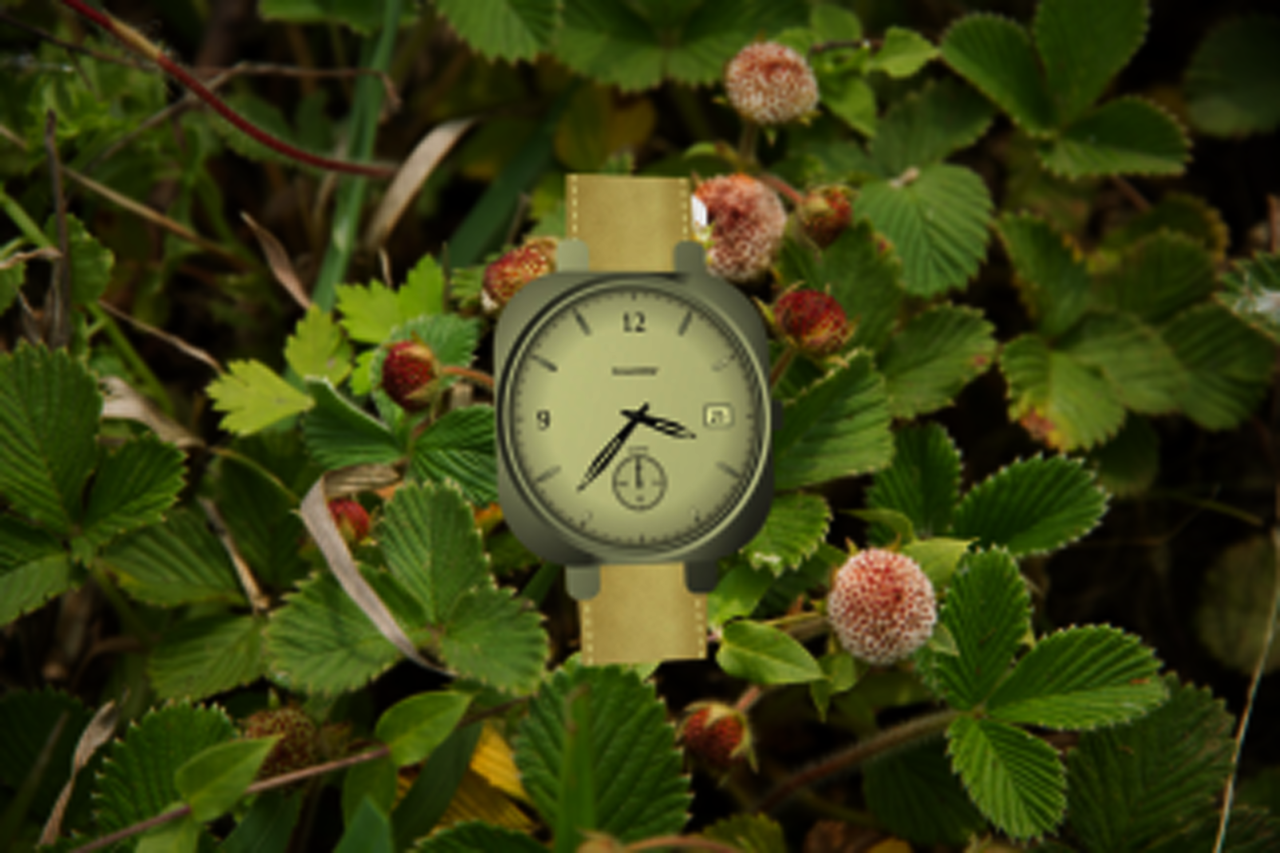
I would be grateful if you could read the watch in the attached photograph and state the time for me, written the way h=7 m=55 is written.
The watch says h=3 m=37
